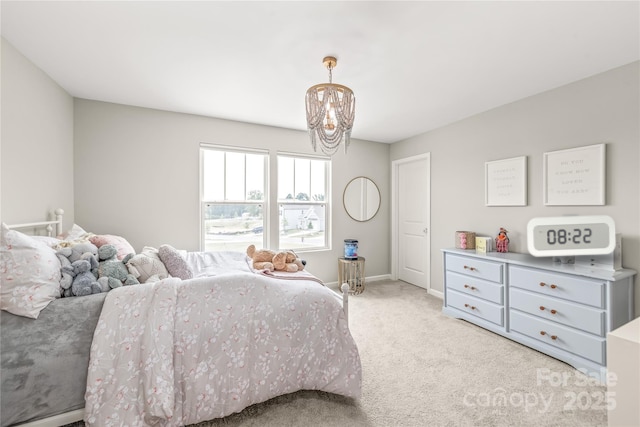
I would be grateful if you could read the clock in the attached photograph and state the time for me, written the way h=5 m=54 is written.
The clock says h=8 m=22
